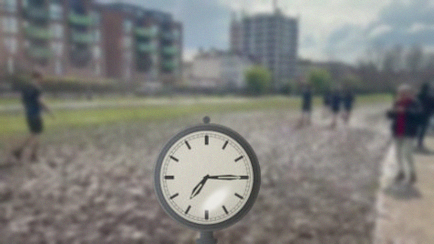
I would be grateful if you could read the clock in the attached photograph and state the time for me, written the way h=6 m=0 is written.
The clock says h=7 m=15
